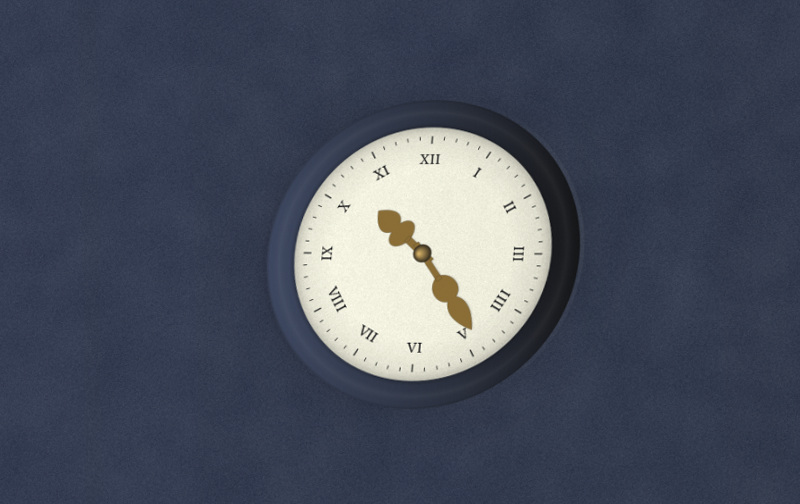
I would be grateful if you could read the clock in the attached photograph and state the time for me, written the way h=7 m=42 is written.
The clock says h=10 m=24
